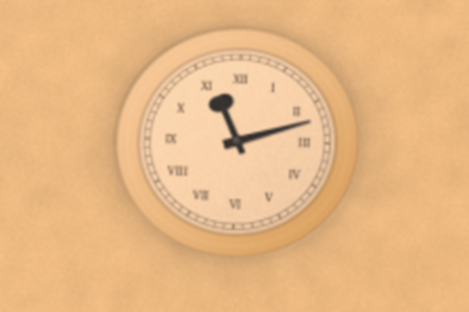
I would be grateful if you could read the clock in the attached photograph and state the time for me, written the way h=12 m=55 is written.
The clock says h=11 m=12
